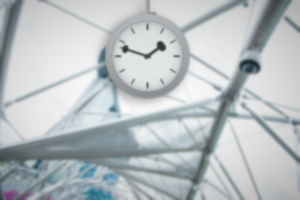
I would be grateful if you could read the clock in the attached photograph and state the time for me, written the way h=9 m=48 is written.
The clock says h=1 m=48
